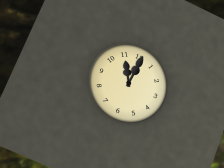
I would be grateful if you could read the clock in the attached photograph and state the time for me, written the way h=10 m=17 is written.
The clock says h=11 m=1
